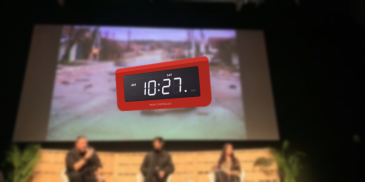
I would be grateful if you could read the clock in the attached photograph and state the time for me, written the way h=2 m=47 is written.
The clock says h=10 m=27
